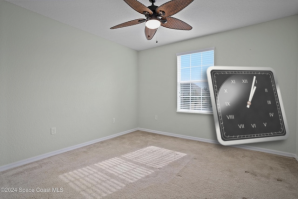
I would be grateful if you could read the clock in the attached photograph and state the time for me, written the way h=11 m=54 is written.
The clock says h=1 m=4
